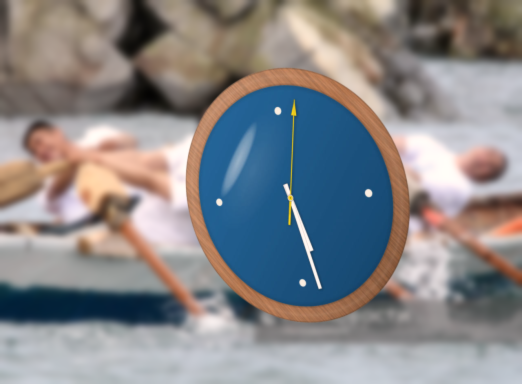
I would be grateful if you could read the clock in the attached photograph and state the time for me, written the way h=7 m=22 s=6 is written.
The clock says h=5 m=28 s=2
